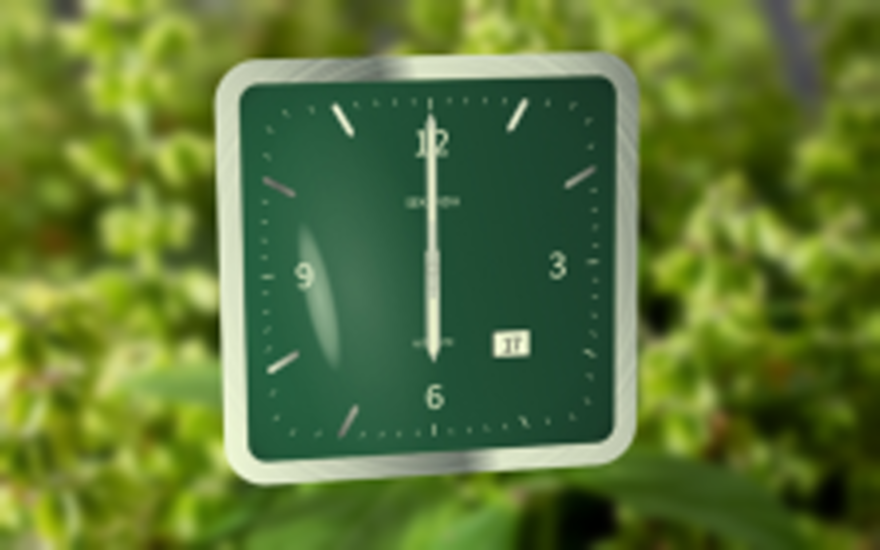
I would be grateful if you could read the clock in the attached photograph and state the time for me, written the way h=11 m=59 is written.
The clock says h=6 m=0
